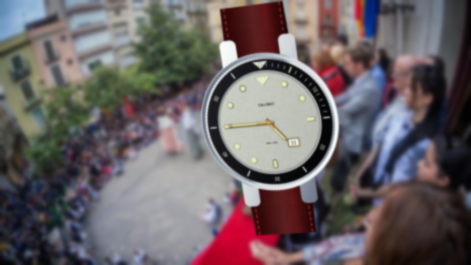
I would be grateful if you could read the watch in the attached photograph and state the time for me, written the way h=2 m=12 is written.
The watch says h=4 m=45
